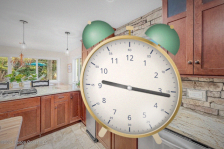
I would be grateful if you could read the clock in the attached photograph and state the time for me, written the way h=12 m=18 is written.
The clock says h=9 m=16
